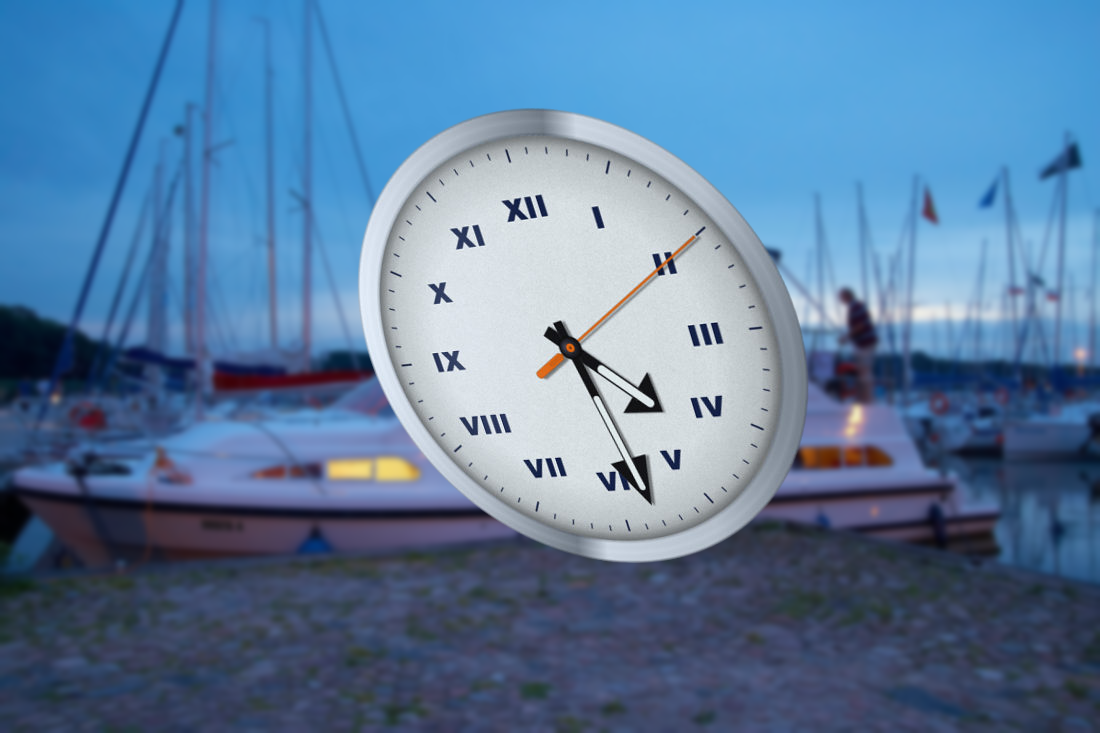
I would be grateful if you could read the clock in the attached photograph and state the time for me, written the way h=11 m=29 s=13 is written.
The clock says h=4 m=28 s=10
